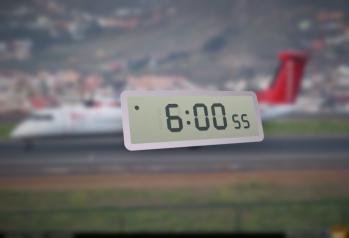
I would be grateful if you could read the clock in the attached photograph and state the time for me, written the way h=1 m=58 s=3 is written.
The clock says h=6 m=0 s=55
